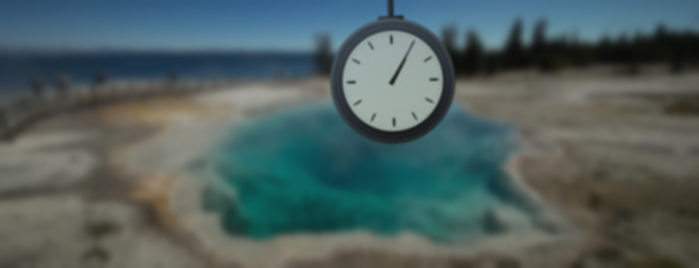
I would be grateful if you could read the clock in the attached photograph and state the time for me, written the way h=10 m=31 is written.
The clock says h=1 m=5
